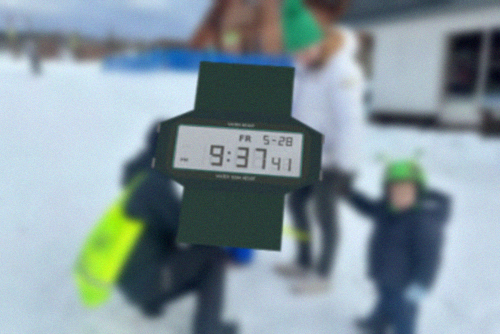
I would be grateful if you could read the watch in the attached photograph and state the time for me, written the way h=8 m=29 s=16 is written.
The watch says h=9 m=37 s=41
